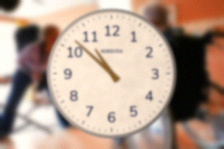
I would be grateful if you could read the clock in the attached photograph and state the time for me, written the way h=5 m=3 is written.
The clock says h=10 m=52
